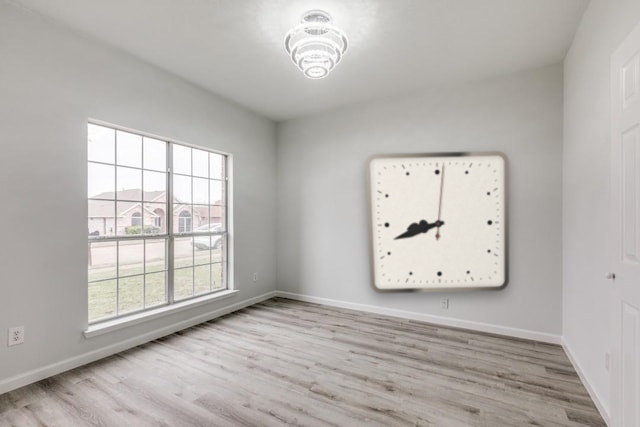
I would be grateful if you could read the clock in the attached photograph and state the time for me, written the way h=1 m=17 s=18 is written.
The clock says h=8 m=42 s=1
